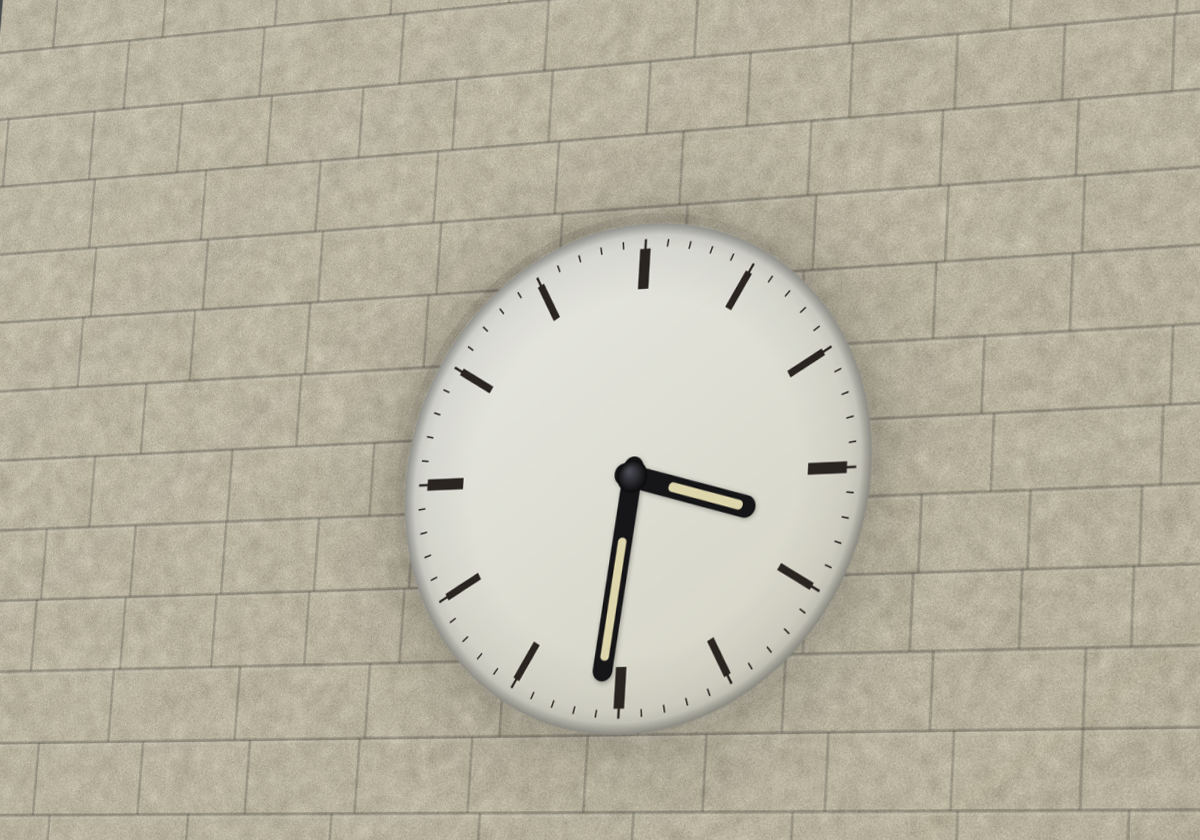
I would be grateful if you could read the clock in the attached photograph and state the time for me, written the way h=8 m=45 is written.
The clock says h=3 m=31
